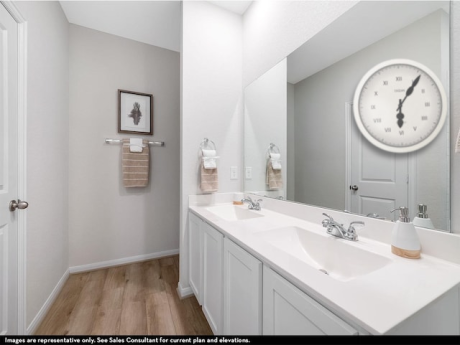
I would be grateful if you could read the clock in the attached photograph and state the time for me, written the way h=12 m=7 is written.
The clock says h=6 m=6
